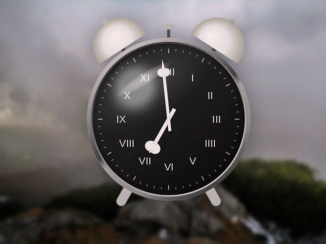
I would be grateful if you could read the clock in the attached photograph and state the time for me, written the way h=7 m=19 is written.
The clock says h=6 m=59
